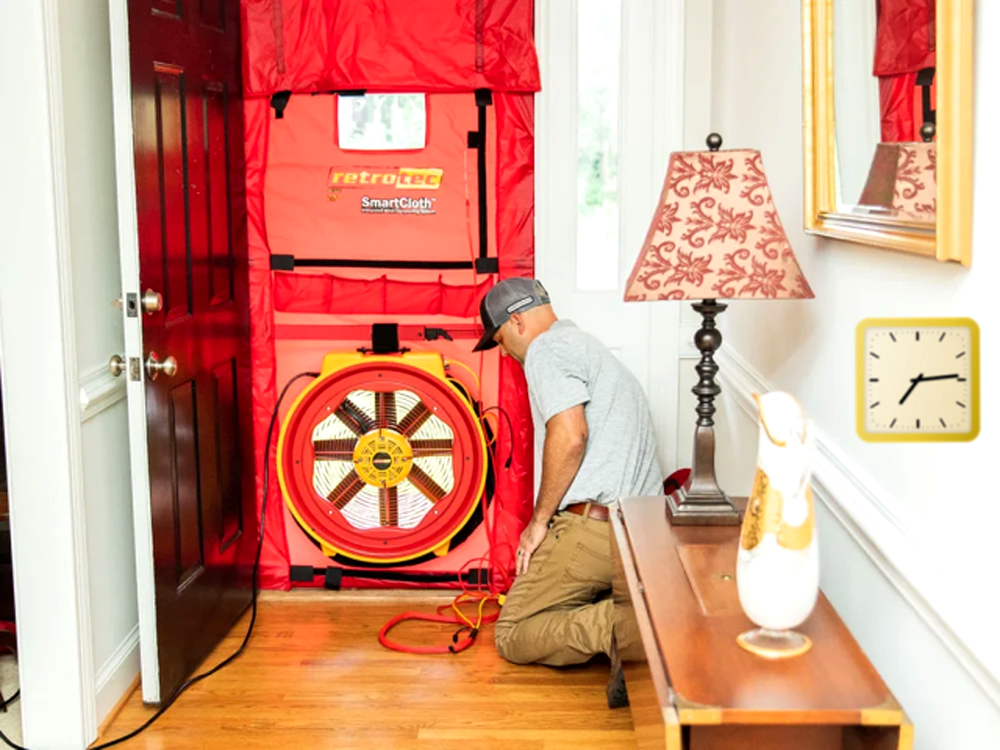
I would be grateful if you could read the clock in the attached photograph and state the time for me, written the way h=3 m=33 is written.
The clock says h=7 m=14
